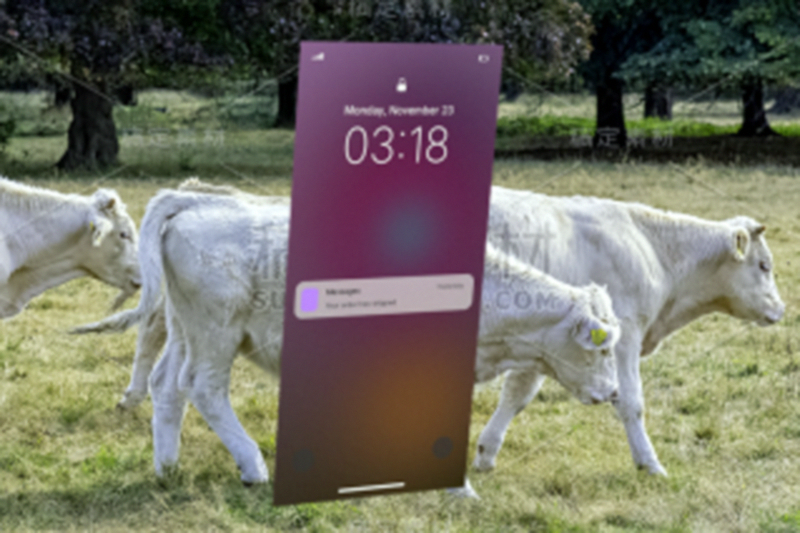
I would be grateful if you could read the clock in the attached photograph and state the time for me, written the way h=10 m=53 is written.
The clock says h=3 m=18
